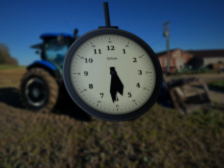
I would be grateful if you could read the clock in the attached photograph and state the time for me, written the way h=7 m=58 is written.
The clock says h=5 m=31
